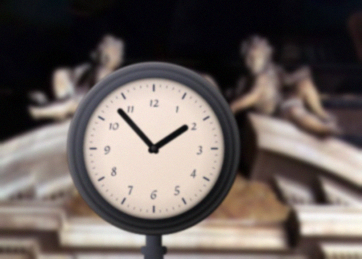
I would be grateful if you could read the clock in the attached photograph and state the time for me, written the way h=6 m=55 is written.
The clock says h=1 m=53
